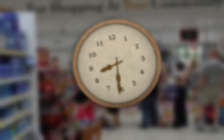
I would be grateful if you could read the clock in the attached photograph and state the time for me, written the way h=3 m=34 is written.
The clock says h=8 m=31
